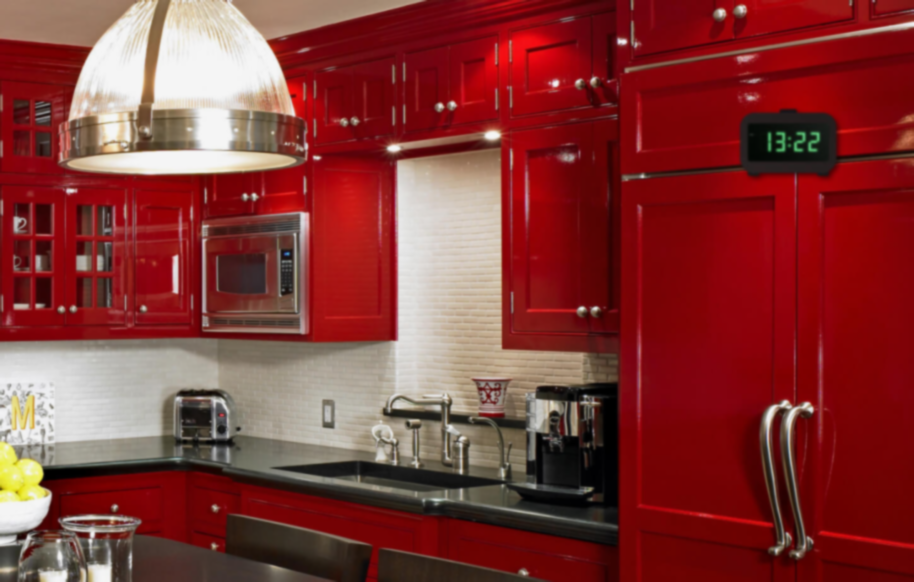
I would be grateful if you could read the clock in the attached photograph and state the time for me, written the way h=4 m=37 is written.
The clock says h=13 m=22
